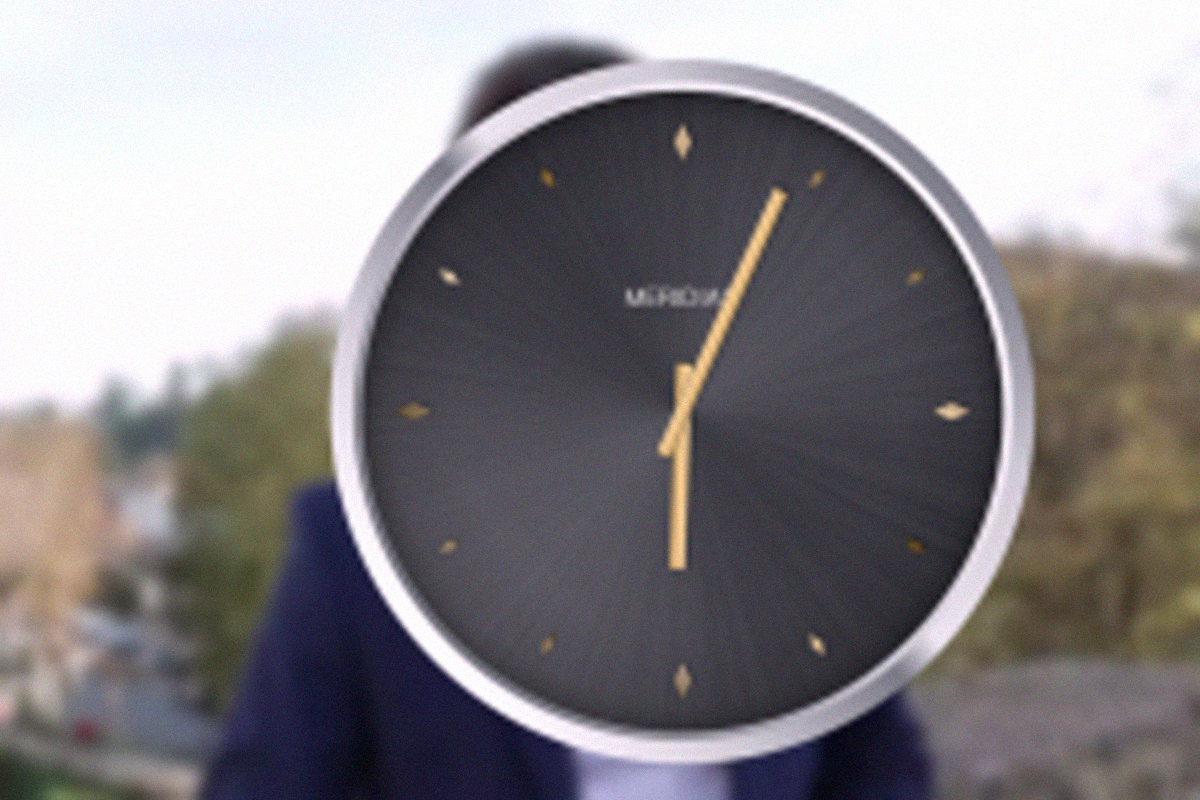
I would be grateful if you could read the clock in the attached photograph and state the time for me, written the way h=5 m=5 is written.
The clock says h=6 m=4
